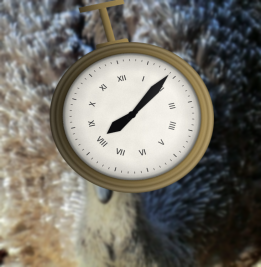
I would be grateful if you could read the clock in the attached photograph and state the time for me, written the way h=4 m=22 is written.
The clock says h=8 m=9
